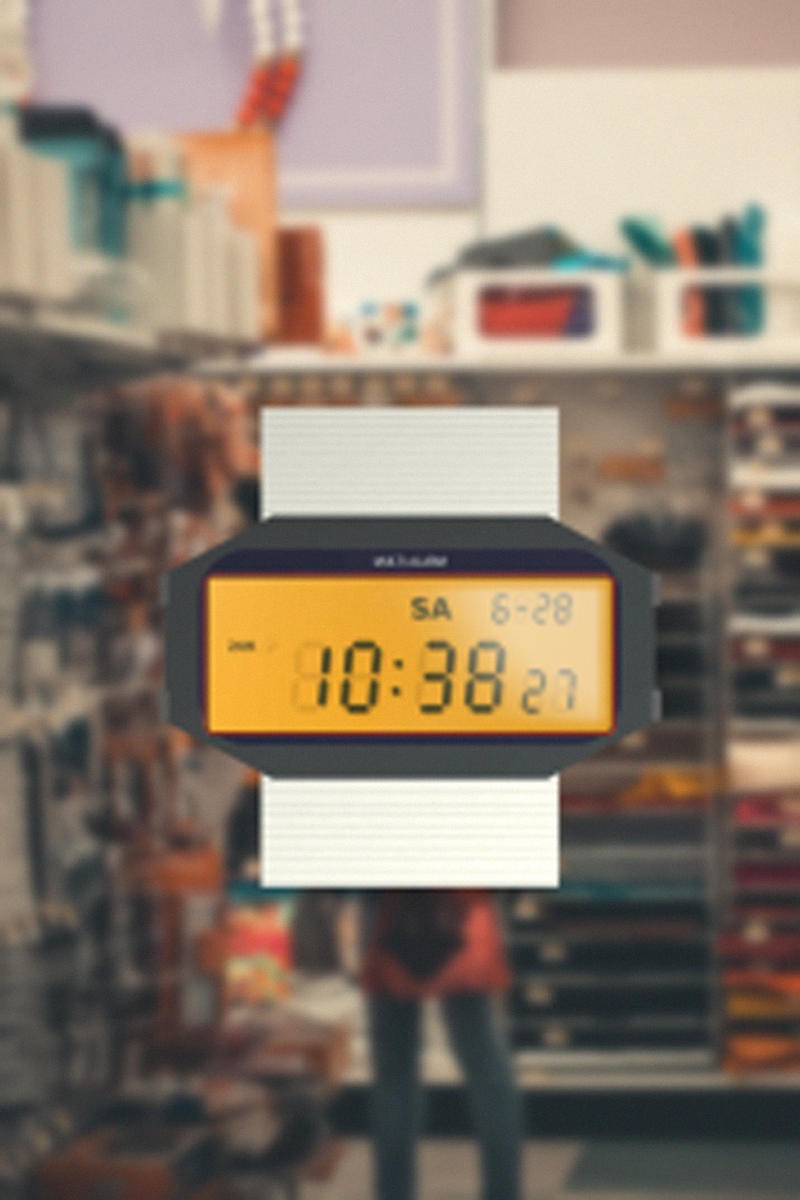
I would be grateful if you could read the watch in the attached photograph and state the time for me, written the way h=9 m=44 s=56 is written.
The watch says h=10 m=38 s=27
